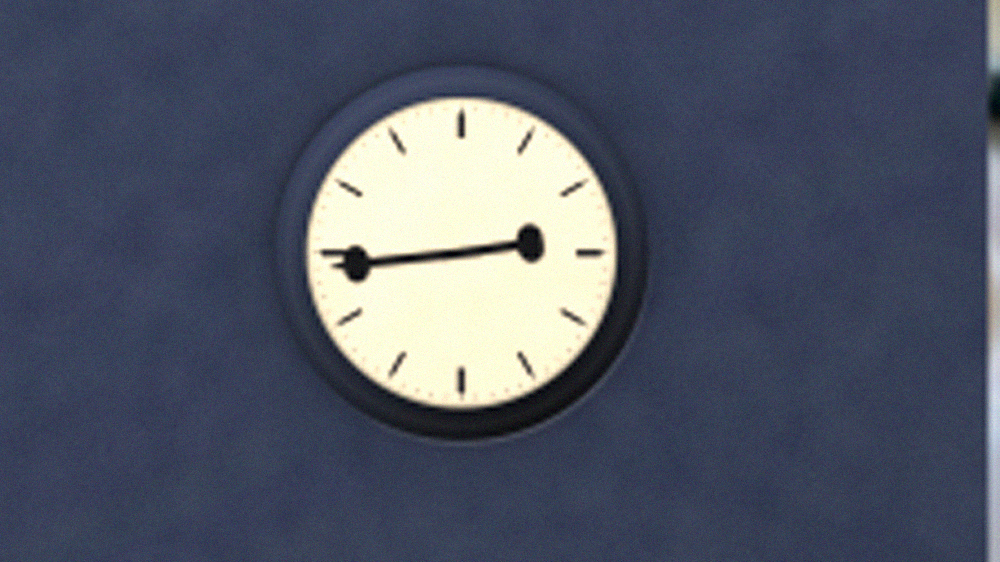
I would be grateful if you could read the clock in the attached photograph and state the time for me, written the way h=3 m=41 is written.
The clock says h=2 m=44
